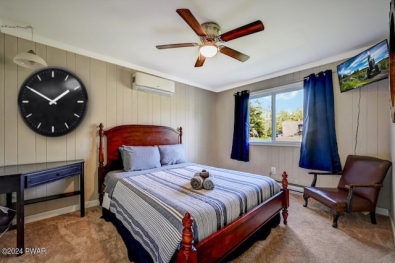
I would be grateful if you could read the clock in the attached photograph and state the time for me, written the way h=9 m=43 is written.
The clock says h=1 m=50
